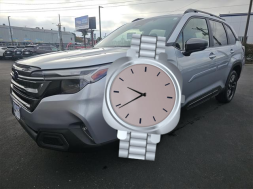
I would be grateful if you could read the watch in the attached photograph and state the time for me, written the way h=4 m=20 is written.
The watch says h=9 m=39
